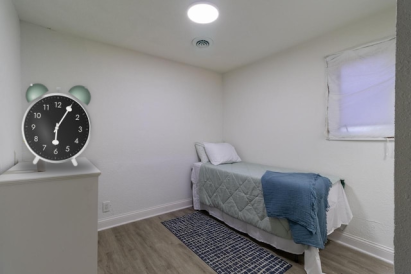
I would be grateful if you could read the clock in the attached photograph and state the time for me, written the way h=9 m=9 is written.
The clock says h=6 m=5
